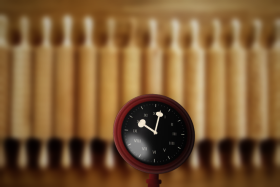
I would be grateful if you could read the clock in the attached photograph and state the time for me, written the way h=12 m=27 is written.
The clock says h=10 m=2
